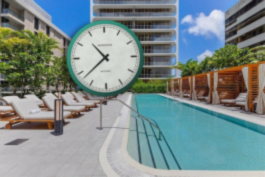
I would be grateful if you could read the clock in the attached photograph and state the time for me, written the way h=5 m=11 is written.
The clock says h=10 m=38
